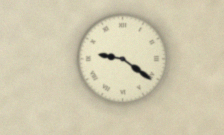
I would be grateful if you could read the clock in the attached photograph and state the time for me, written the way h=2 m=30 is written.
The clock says h=9 m=21
